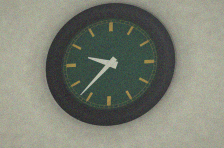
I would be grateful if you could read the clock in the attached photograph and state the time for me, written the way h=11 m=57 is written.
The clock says h=9 m=37
